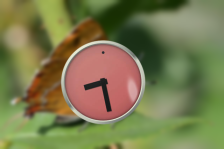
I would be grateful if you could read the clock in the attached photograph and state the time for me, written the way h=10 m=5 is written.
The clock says h=8 m=28
